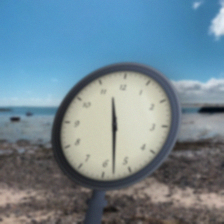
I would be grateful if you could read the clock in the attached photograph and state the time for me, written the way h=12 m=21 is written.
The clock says h=11 m=28
